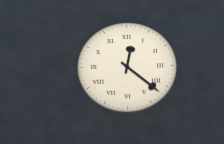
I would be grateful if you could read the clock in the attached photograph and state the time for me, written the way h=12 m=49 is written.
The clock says h=12 m=22
